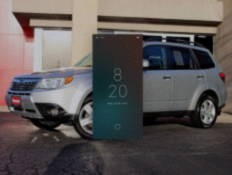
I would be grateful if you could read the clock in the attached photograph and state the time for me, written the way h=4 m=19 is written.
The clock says h=8 m=20
